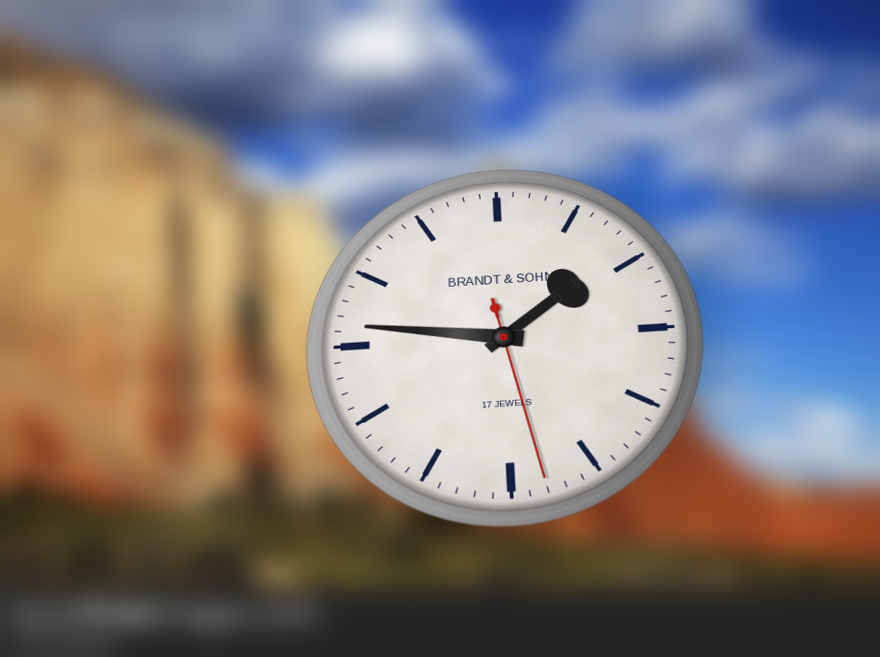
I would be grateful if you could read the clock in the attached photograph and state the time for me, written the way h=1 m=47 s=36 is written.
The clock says h=1 m=46 s=28
